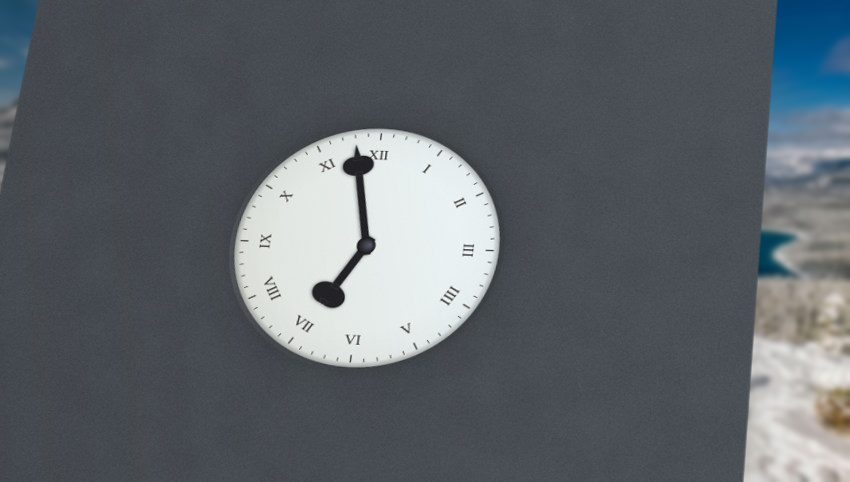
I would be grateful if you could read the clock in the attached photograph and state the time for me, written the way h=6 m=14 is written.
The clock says h=6 m=58
